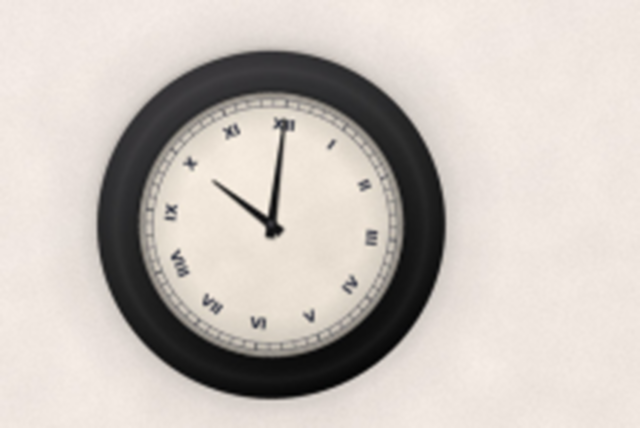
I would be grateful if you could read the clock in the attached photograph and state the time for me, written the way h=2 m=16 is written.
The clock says h=10 m=0
